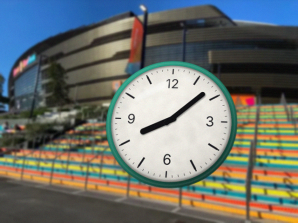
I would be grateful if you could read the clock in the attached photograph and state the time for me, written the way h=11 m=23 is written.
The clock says h=8 m=8
